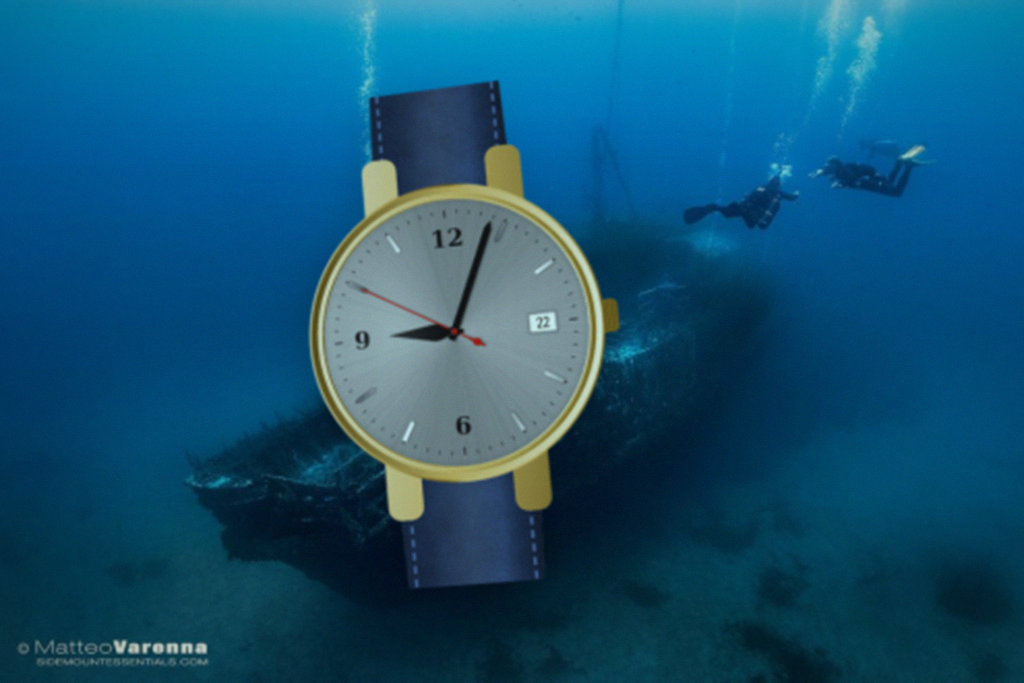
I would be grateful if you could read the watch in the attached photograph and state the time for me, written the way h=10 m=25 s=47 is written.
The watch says h=9 m=3 s=50
